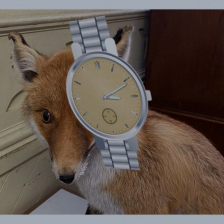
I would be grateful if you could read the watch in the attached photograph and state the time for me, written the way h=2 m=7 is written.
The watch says h=3 m=11
